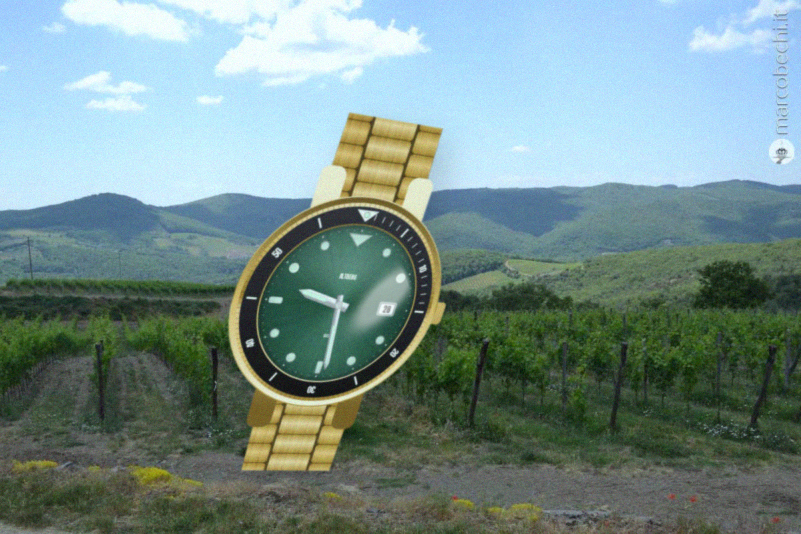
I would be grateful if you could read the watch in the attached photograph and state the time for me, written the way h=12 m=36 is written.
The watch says h=9 m=29
